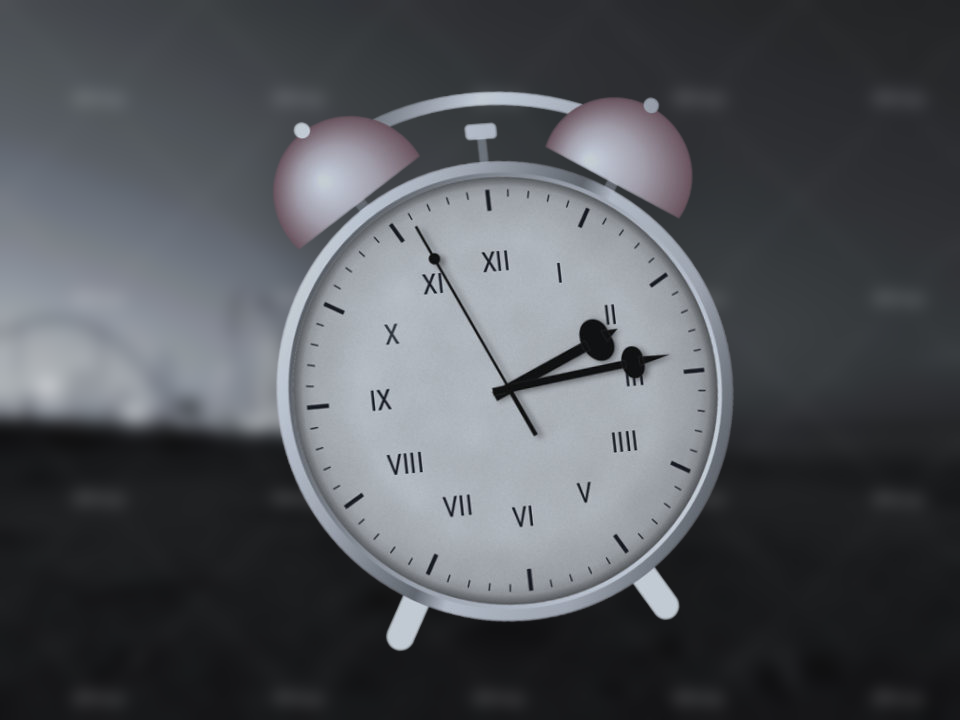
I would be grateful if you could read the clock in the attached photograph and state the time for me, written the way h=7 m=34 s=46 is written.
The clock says h=2 m=13 s=56
